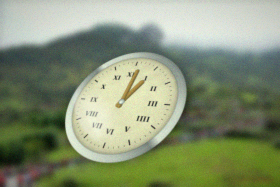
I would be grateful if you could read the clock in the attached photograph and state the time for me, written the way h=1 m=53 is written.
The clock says h=1 m=1
